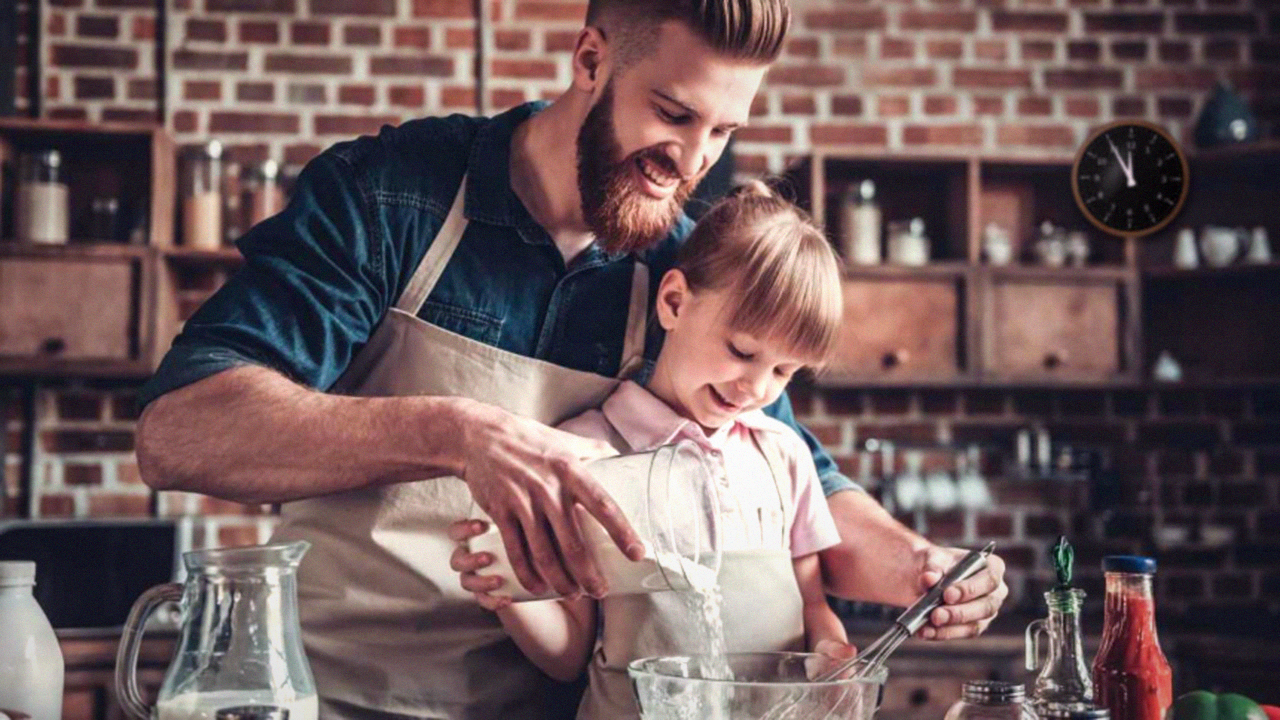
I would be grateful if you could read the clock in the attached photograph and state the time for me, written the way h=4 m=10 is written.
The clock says h=11 m=55
